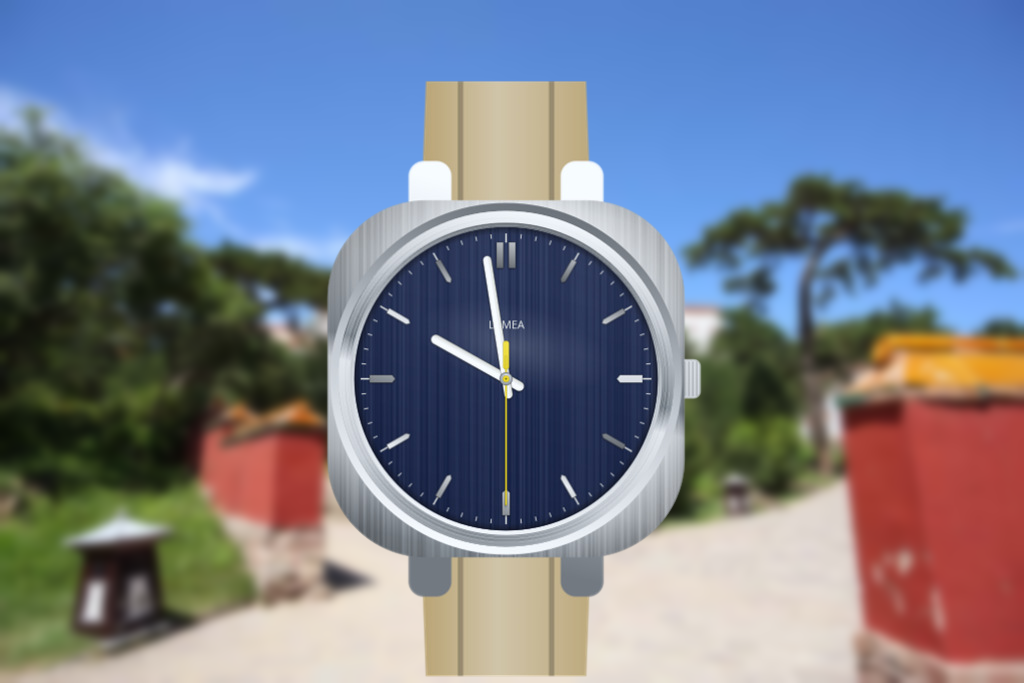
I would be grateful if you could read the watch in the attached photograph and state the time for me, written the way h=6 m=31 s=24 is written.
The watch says h=9 m=58 s=30
